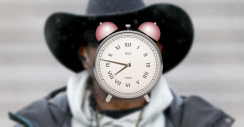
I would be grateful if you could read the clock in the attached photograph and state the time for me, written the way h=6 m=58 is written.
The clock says h=7 m=47
